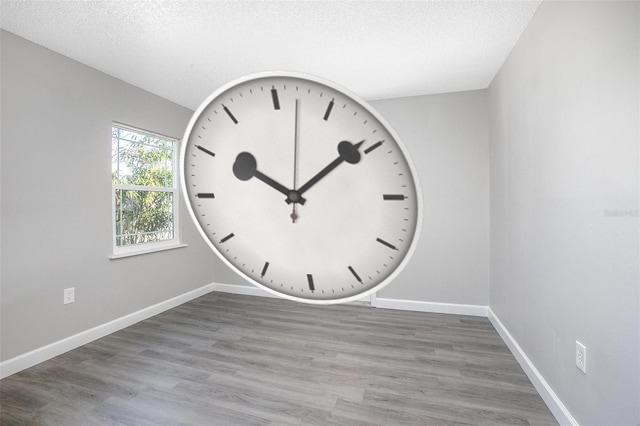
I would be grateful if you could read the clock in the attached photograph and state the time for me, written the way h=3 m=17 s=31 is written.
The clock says h=10 m=9 s=2
